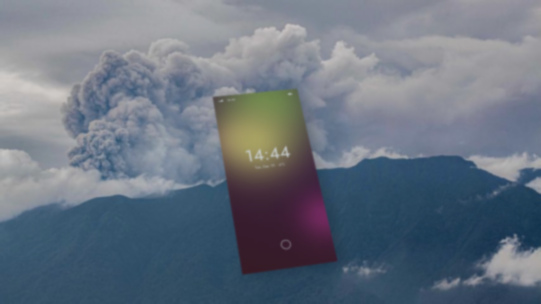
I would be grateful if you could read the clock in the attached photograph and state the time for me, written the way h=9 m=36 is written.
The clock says h=14 m=44
